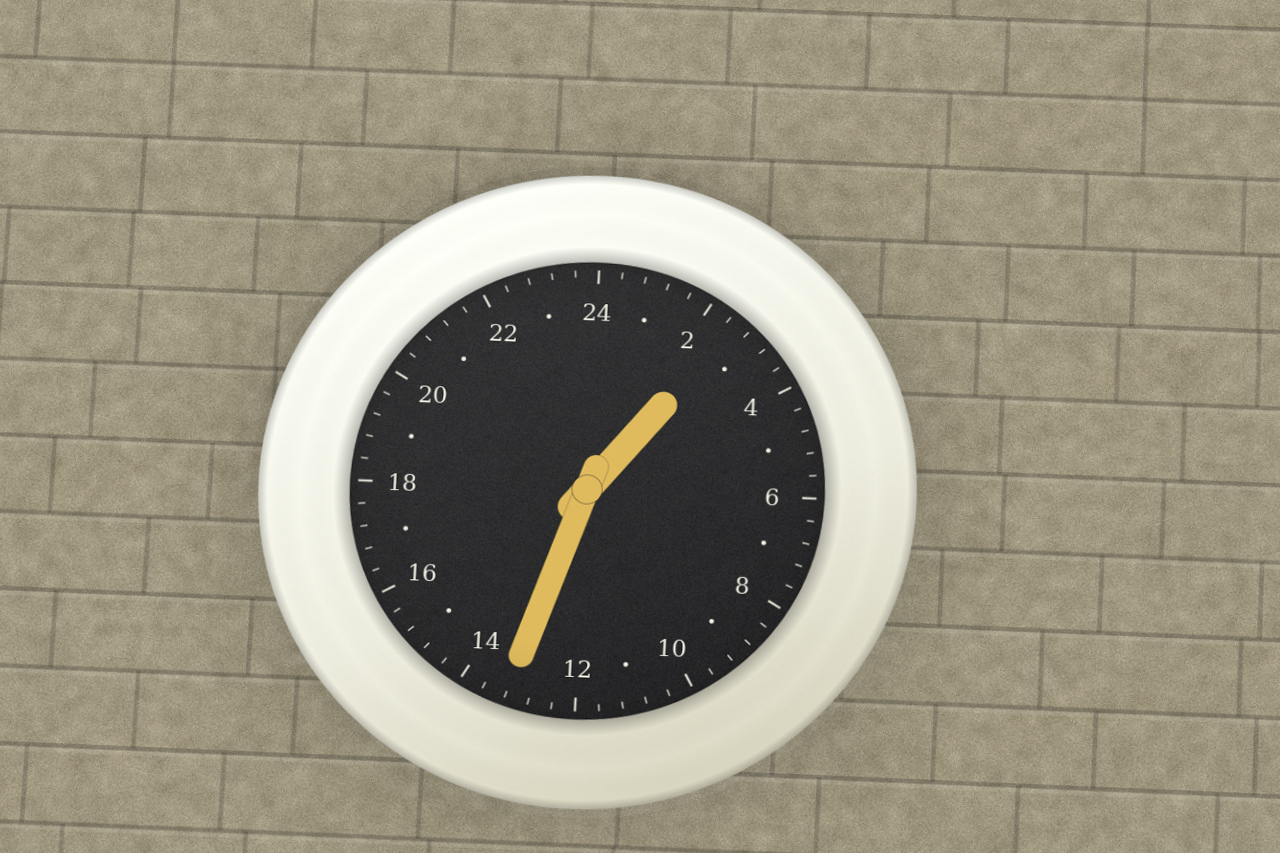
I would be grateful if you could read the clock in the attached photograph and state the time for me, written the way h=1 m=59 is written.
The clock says h=2 m=33
